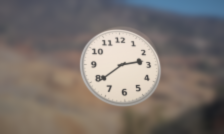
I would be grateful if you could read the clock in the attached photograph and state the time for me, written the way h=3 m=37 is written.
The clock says h=2 m=39
